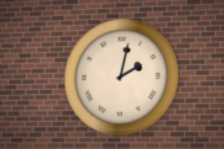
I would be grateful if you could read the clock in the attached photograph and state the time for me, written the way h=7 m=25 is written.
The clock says h=2 m=2
